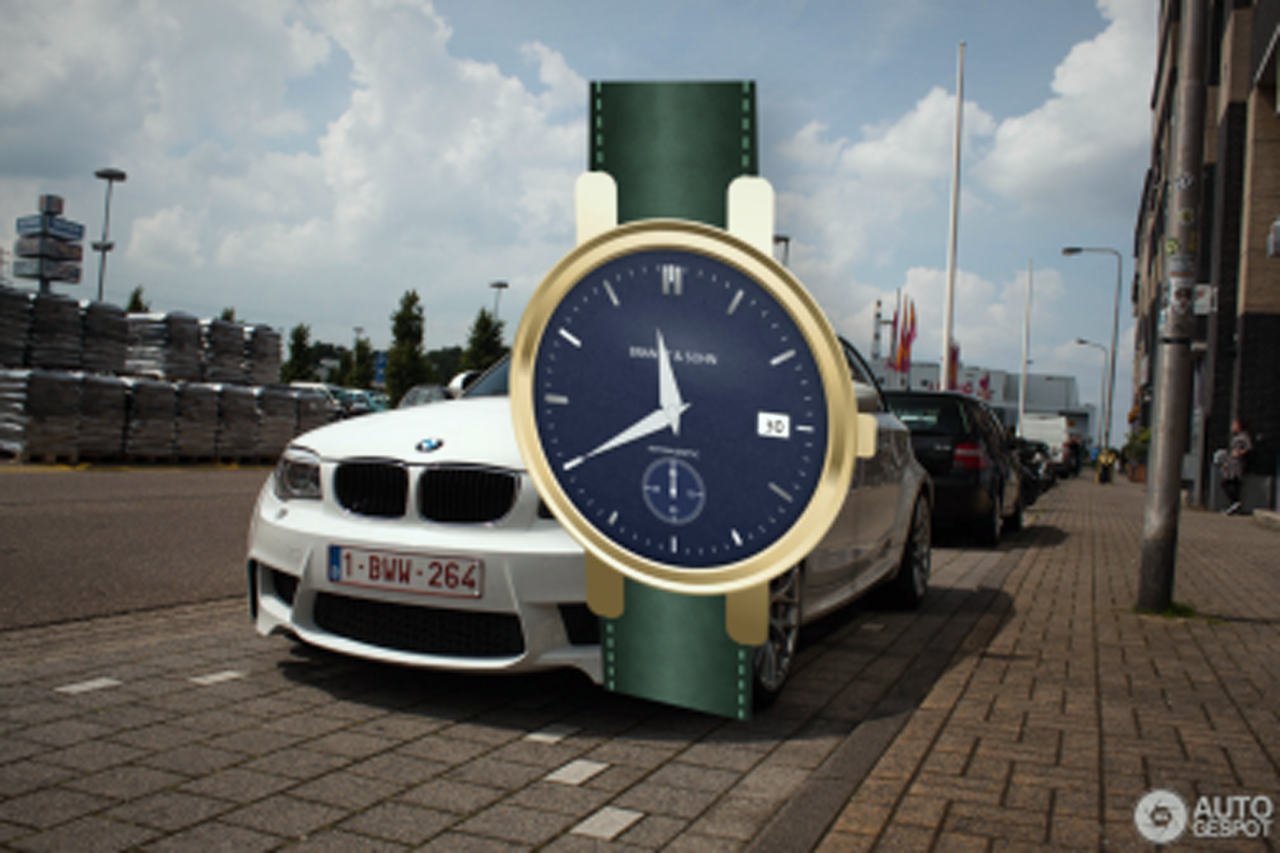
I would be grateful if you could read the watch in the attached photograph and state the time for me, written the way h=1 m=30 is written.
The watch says h=11 m=40
